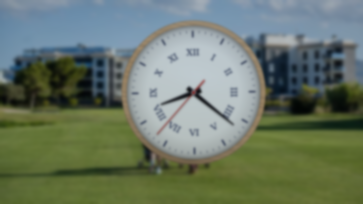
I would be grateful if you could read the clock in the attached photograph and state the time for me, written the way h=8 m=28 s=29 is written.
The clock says h=8 m=21 s=37
